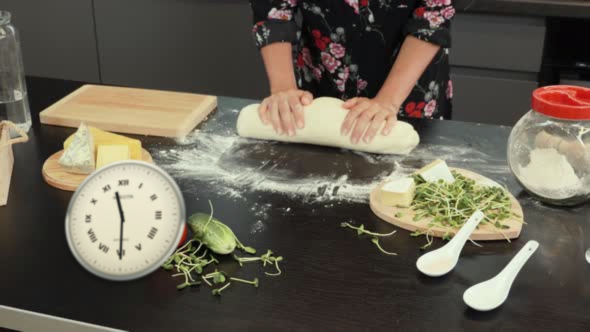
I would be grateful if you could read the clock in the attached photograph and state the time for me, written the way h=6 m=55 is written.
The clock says h=11 m=30
